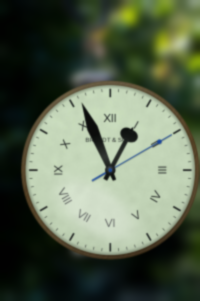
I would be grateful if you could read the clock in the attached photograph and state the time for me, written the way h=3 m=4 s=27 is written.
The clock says h=12 m=56 s=10
